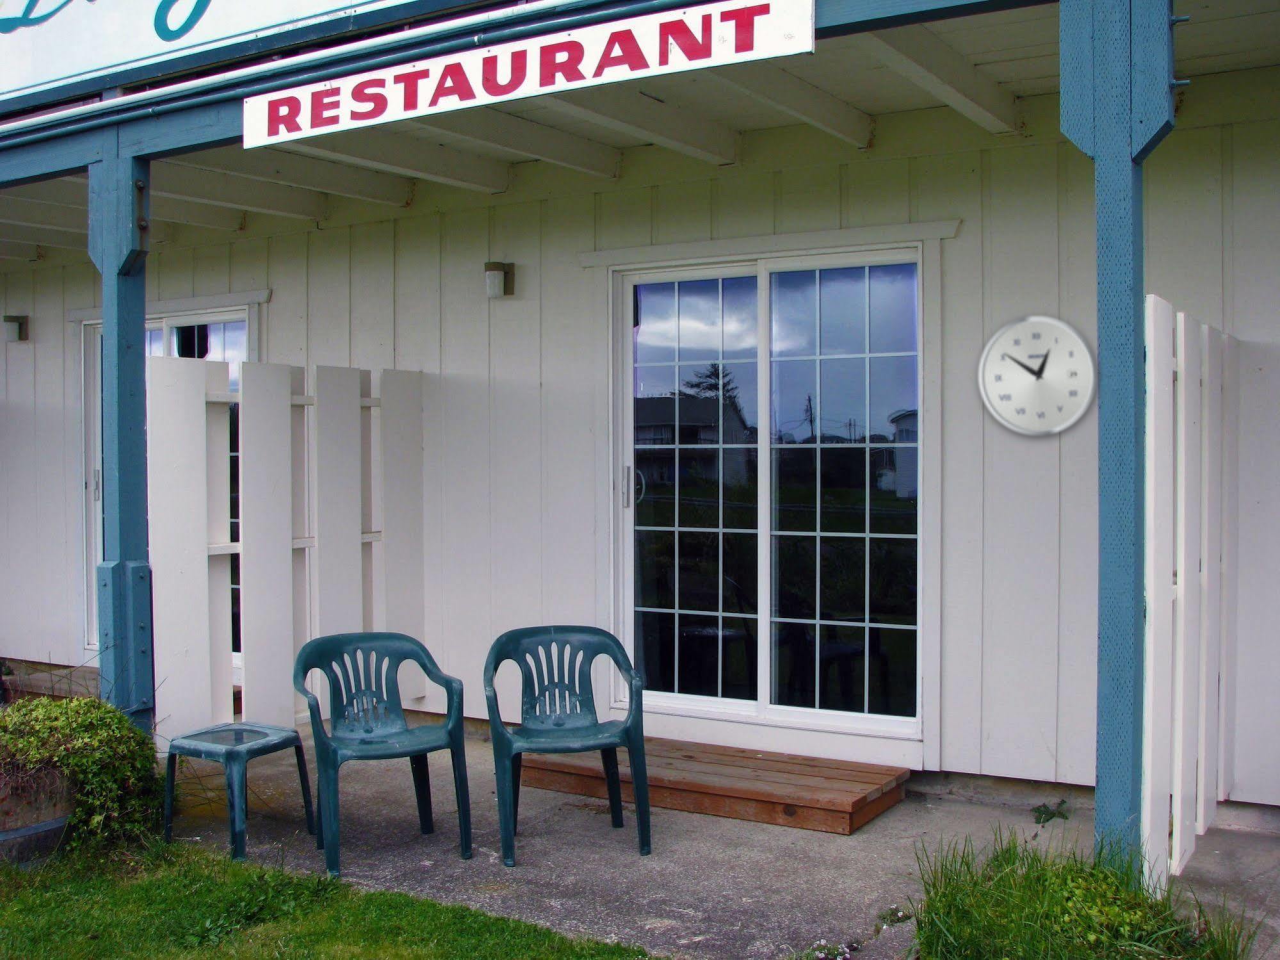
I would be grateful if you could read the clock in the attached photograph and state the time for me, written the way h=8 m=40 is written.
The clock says h=12 m=51
